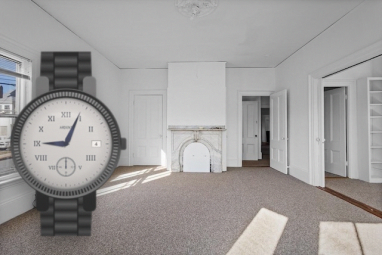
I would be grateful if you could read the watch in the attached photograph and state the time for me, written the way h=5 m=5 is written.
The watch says h=9 m=4
